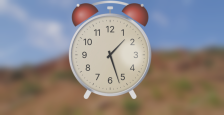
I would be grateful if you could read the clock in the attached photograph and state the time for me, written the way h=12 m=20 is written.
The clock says h=1 m=27
